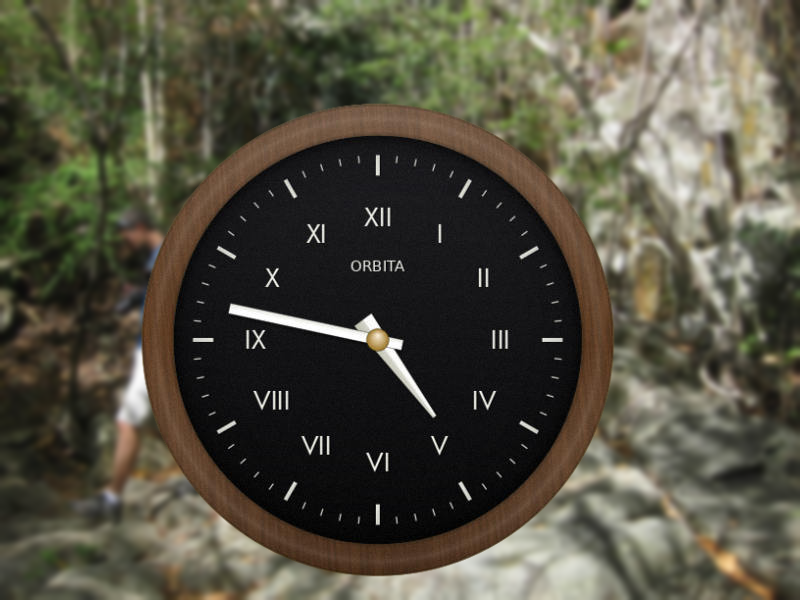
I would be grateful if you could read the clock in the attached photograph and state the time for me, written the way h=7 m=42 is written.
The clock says h=4 m=47
